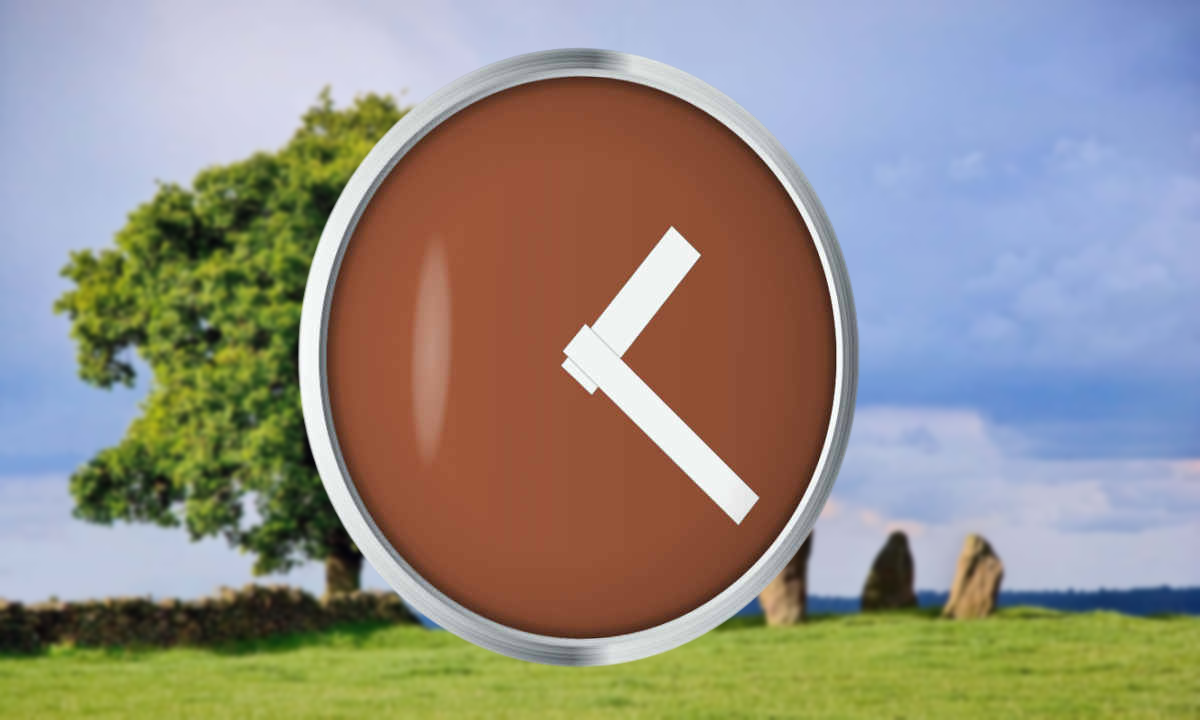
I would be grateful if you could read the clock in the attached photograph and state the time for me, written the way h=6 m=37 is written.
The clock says h=1 m=22
